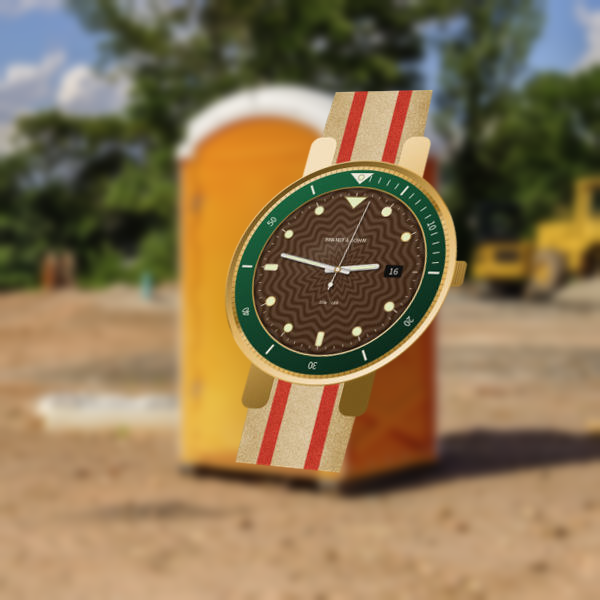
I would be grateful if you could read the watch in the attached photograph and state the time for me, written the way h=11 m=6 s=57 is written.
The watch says h=2 m=47 s=2
